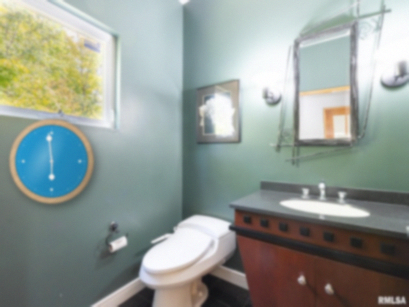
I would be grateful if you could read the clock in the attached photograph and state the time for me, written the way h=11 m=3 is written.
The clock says h=5 m=59
